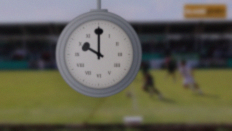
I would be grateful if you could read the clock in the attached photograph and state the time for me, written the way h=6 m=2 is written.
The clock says h=10 m=0
